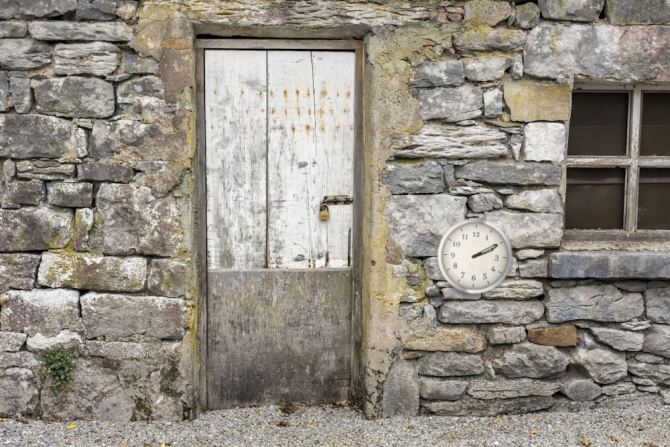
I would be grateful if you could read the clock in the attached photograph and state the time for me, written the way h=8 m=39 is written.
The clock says h=2 m=10
